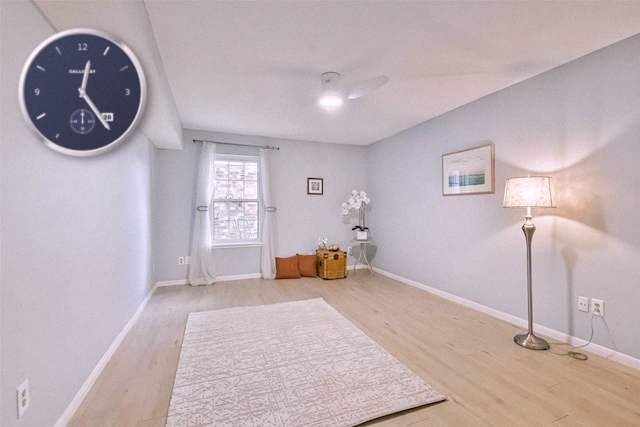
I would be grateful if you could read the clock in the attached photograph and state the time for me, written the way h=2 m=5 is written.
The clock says h=12 m=24
